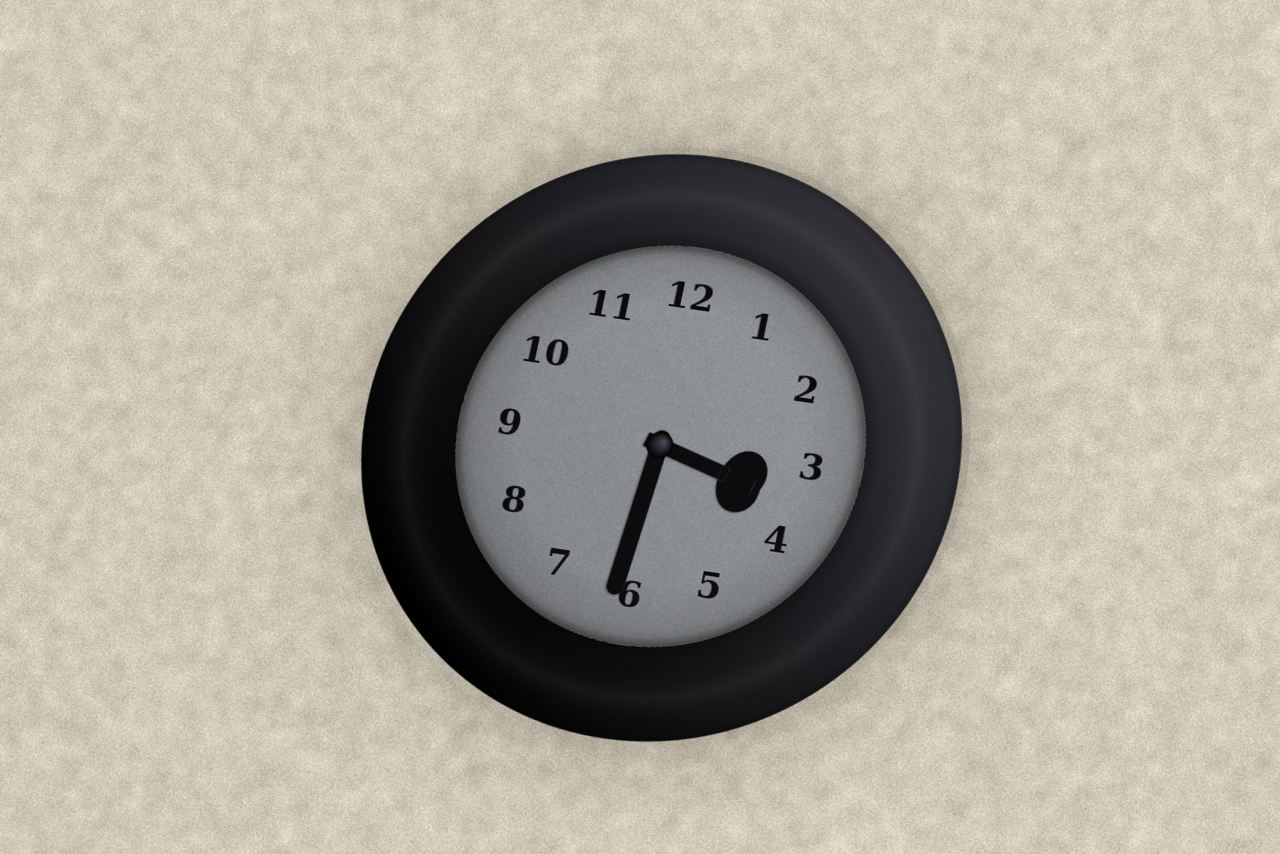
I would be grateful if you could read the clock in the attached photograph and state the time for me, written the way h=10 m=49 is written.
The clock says h=3 m=31
